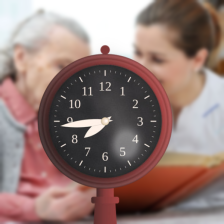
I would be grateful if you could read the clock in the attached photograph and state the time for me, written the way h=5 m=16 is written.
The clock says h=7 m=44
